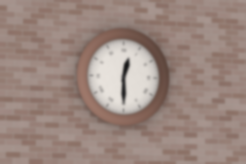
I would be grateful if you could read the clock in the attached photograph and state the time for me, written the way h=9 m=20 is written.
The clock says h=12 m=30
